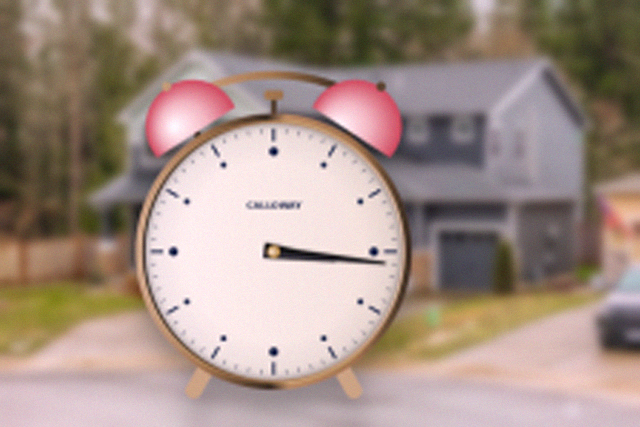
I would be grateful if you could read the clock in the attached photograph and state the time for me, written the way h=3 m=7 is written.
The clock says h=3 m=16
